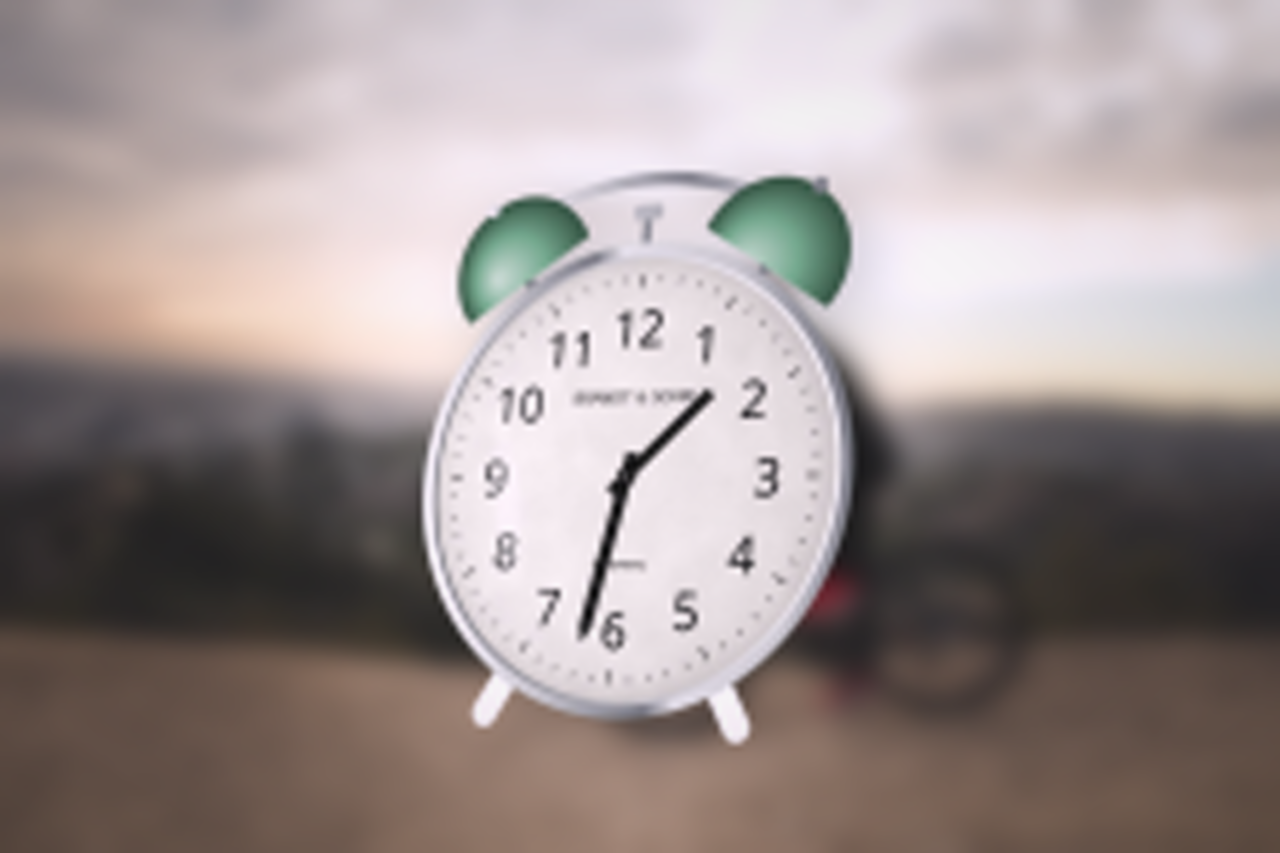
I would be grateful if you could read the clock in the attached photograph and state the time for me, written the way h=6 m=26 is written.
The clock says h=1 m=32
